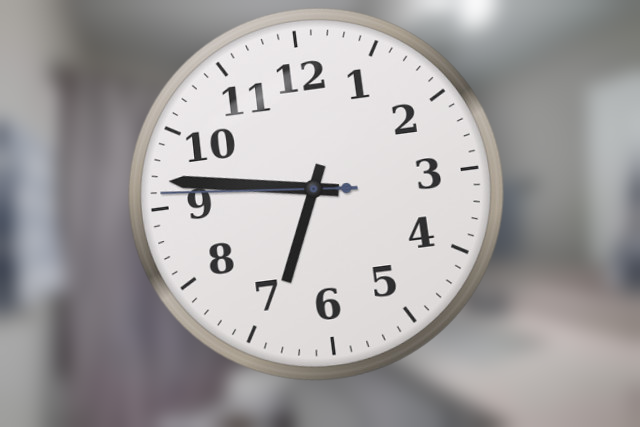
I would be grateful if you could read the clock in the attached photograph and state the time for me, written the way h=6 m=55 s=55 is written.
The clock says h=6 m=46 s=46
